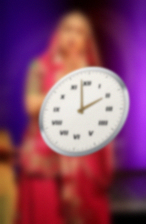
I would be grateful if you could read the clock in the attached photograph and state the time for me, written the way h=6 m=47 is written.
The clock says h=1 m=58
